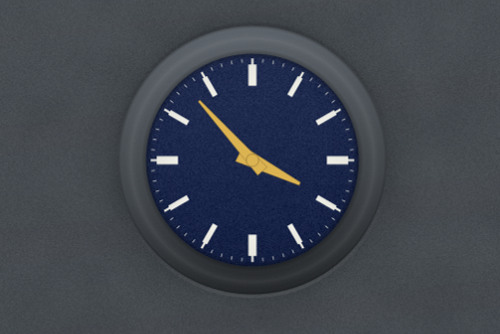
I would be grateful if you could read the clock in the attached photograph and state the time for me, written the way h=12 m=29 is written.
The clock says h=3 m=53
